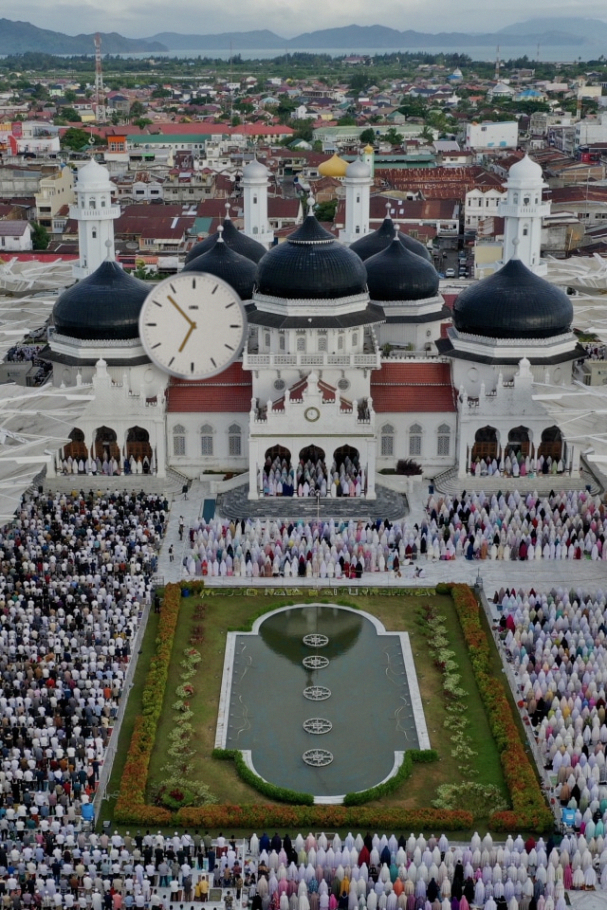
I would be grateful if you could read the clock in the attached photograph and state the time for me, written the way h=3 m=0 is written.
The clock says h=6 m=53
